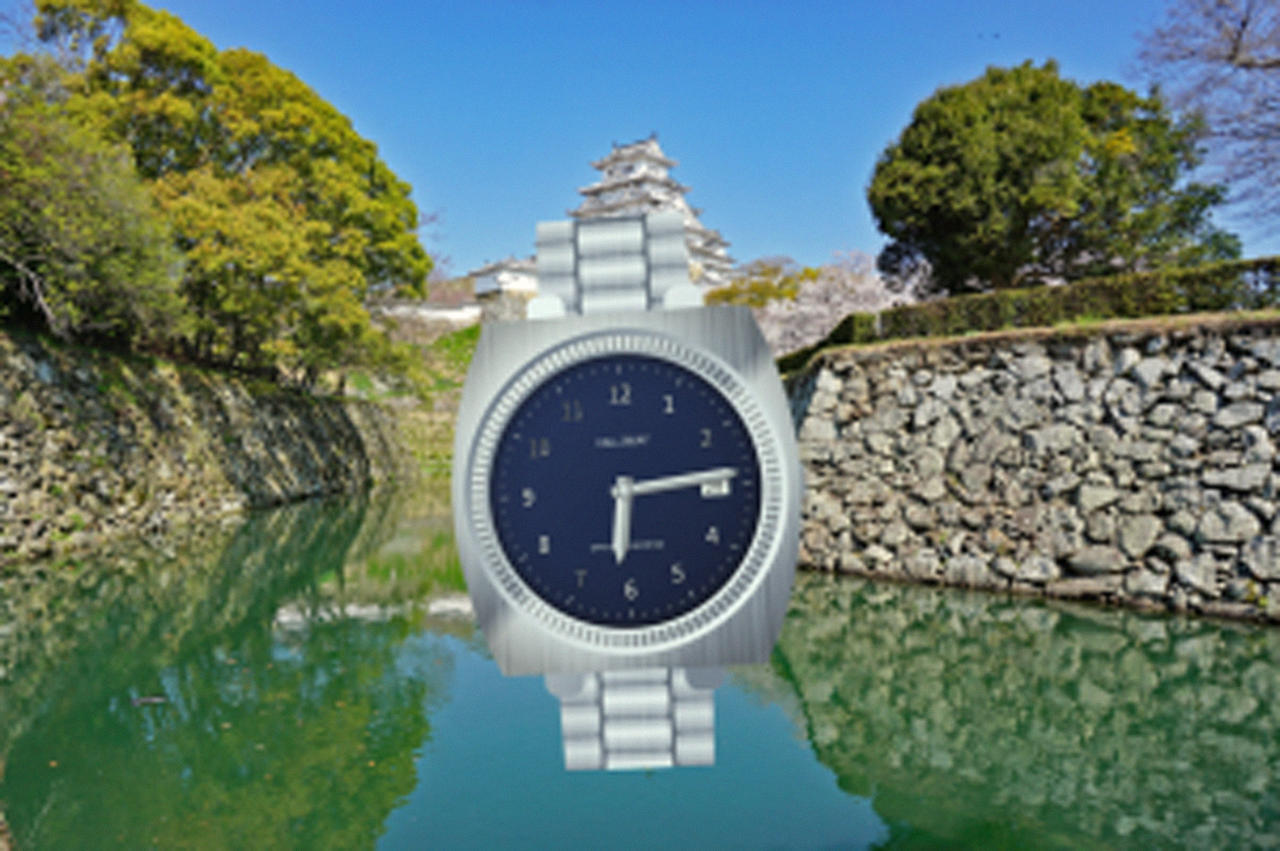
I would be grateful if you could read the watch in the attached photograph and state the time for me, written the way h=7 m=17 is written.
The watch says h=6 m=14
